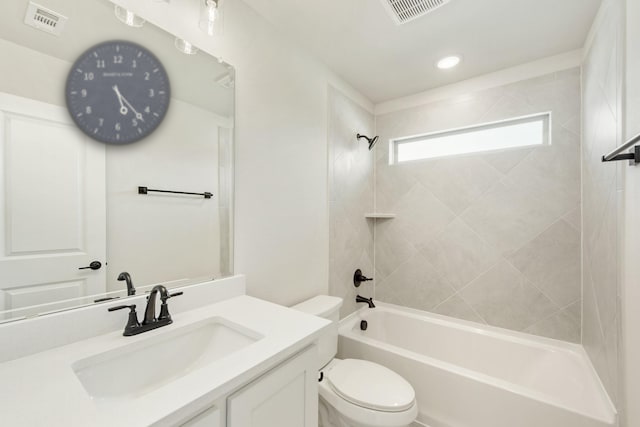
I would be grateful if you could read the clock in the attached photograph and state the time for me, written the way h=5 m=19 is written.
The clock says h=5 m=23
